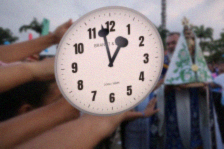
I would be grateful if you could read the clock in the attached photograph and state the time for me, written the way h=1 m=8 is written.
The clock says h=12 m=58
